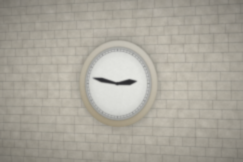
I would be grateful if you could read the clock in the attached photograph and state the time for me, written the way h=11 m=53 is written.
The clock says h=2 m=47
